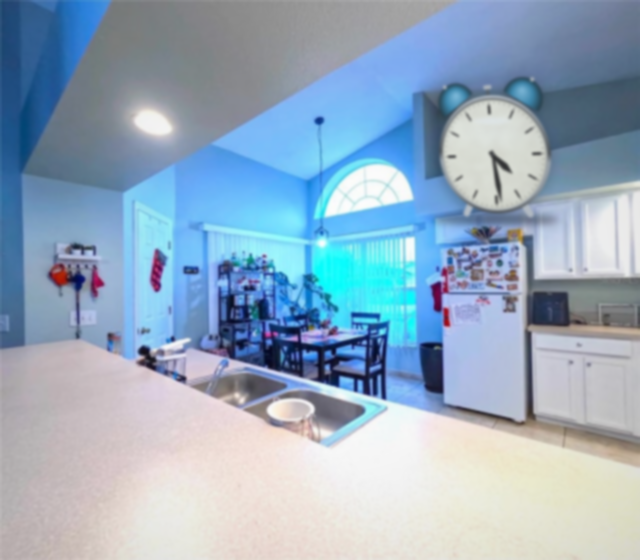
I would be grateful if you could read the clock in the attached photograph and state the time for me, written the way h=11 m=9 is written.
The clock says h=4 m=29
